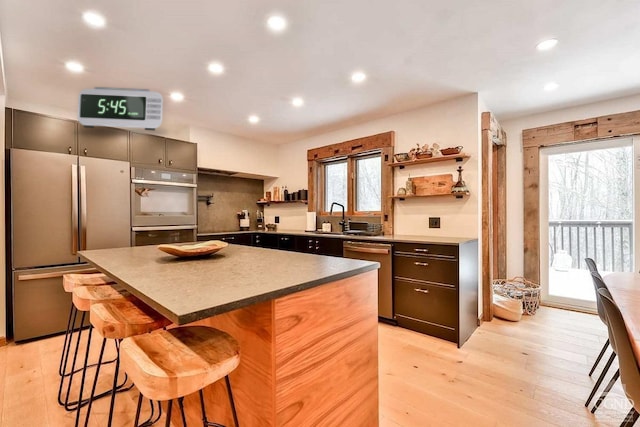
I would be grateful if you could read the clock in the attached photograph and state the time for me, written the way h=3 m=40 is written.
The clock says h=5 m=45
